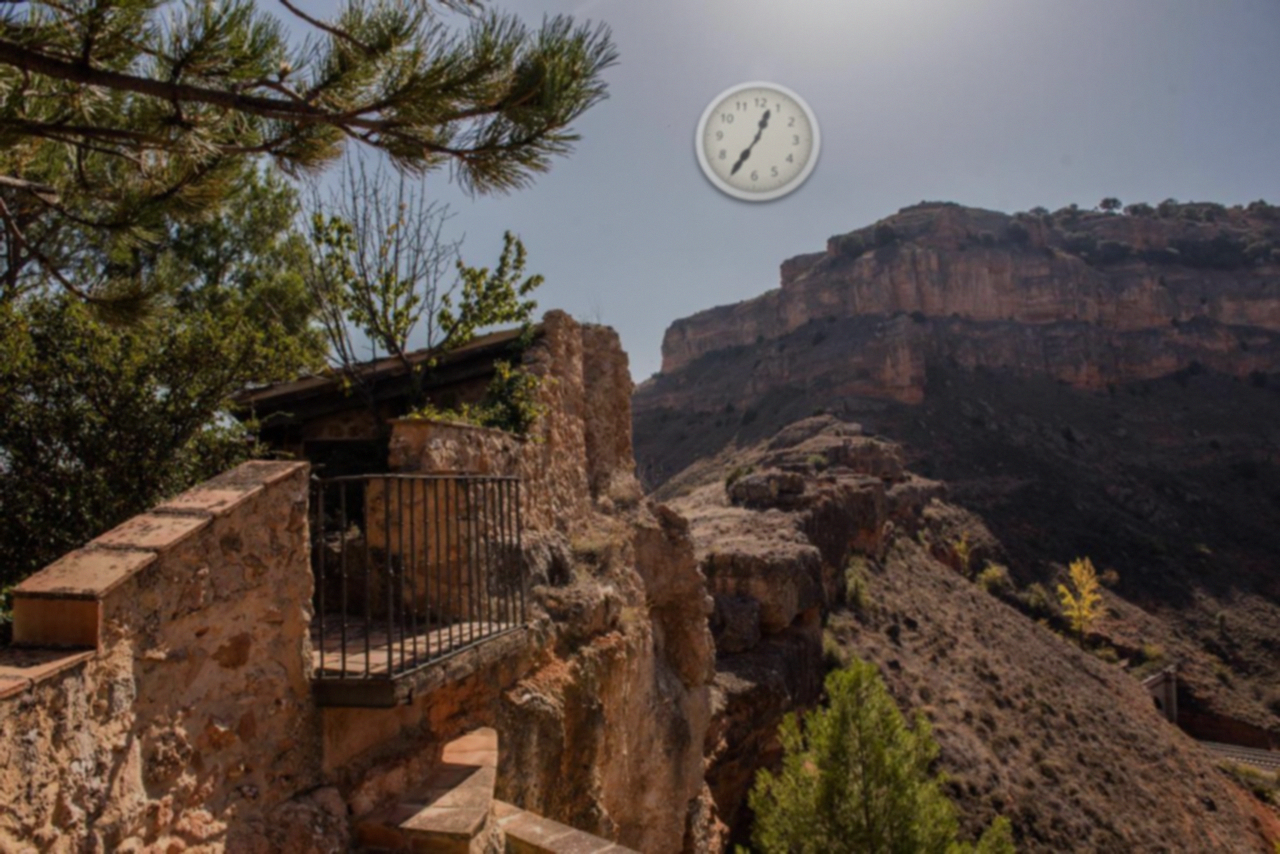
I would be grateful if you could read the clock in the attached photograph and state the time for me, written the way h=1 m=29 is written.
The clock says h=12 m=35
